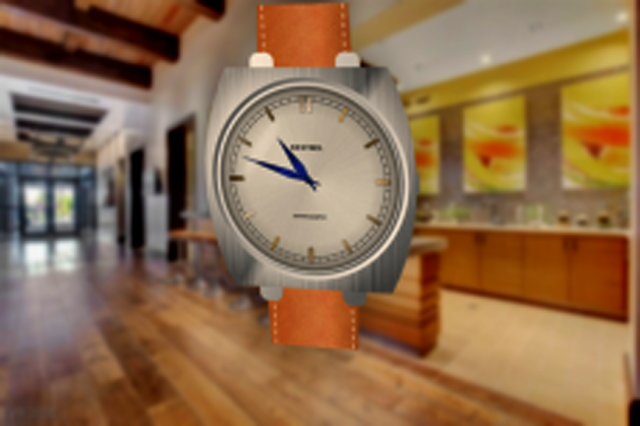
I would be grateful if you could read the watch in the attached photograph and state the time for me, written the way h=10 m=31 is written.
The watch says h=10 m=48
